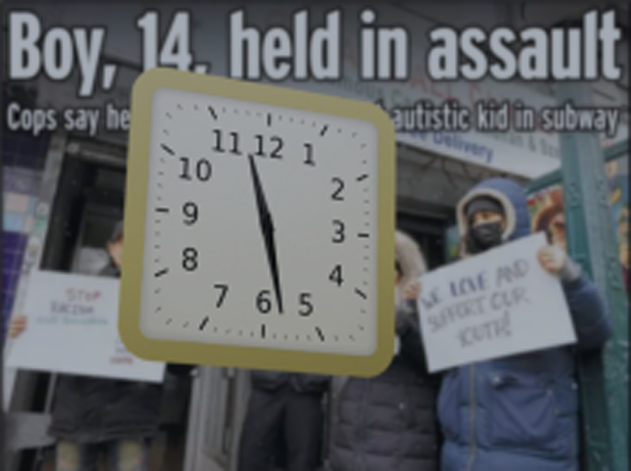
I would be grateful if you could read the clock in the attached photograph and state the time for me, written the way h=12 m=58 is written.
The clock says h=11 m=28
